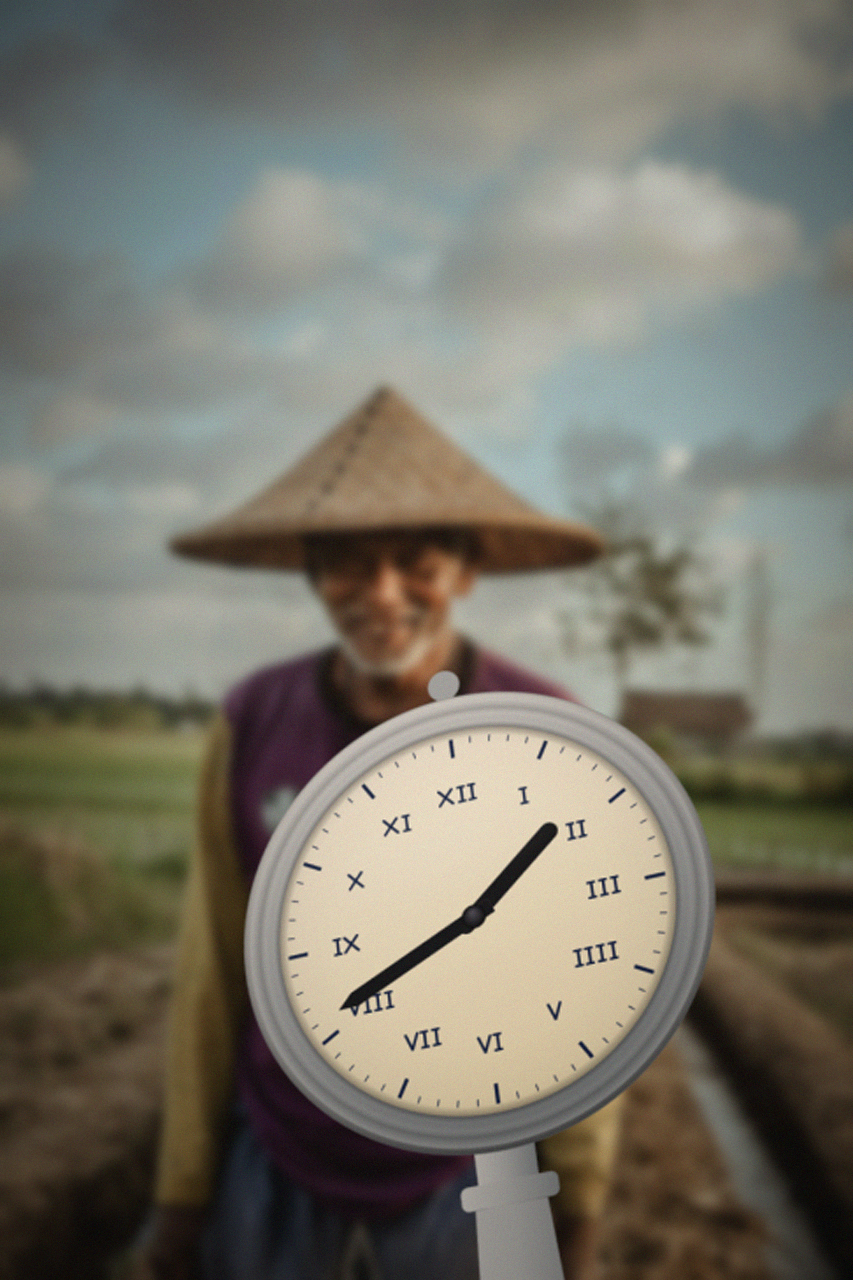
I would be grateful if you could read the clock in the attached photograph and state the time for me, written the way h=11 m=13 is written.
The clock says h=1 m=41
